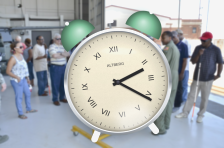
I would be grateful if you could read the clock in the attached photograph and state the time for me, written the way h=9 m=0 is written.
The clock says h=2 m=21
